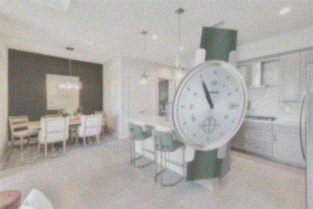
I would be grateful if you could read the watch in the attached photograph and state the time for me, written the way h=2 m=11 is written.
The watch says h=10 m=55
